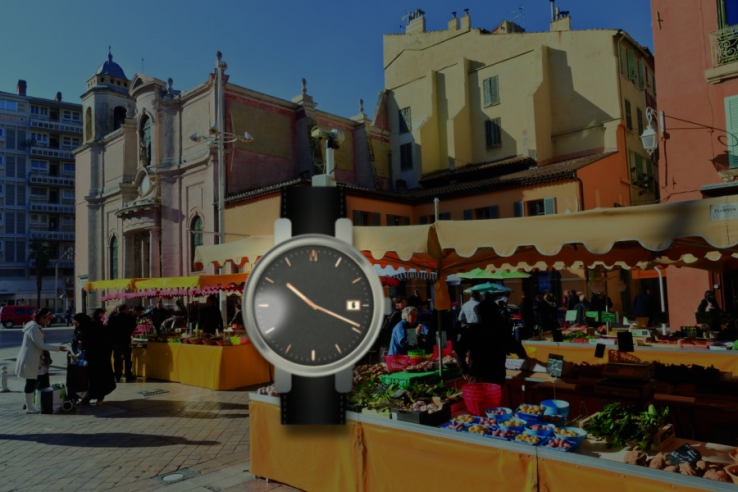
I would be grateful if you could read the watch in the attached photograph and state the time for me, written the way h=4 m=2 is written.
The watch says h=10 m=19
